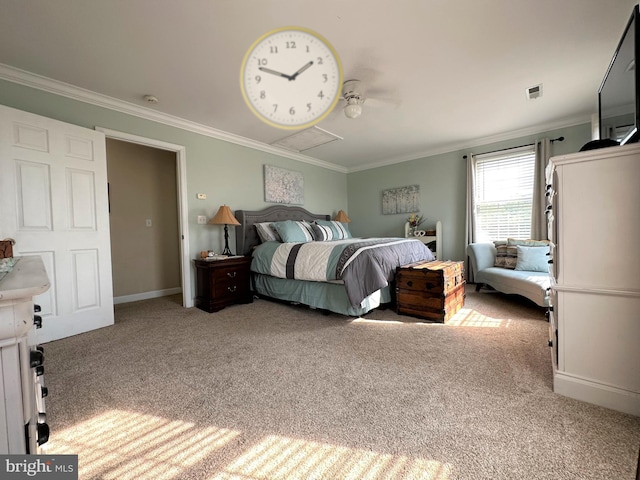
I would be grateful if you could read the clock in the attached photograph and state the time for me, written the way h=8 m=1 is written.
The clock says h=1 m=48
